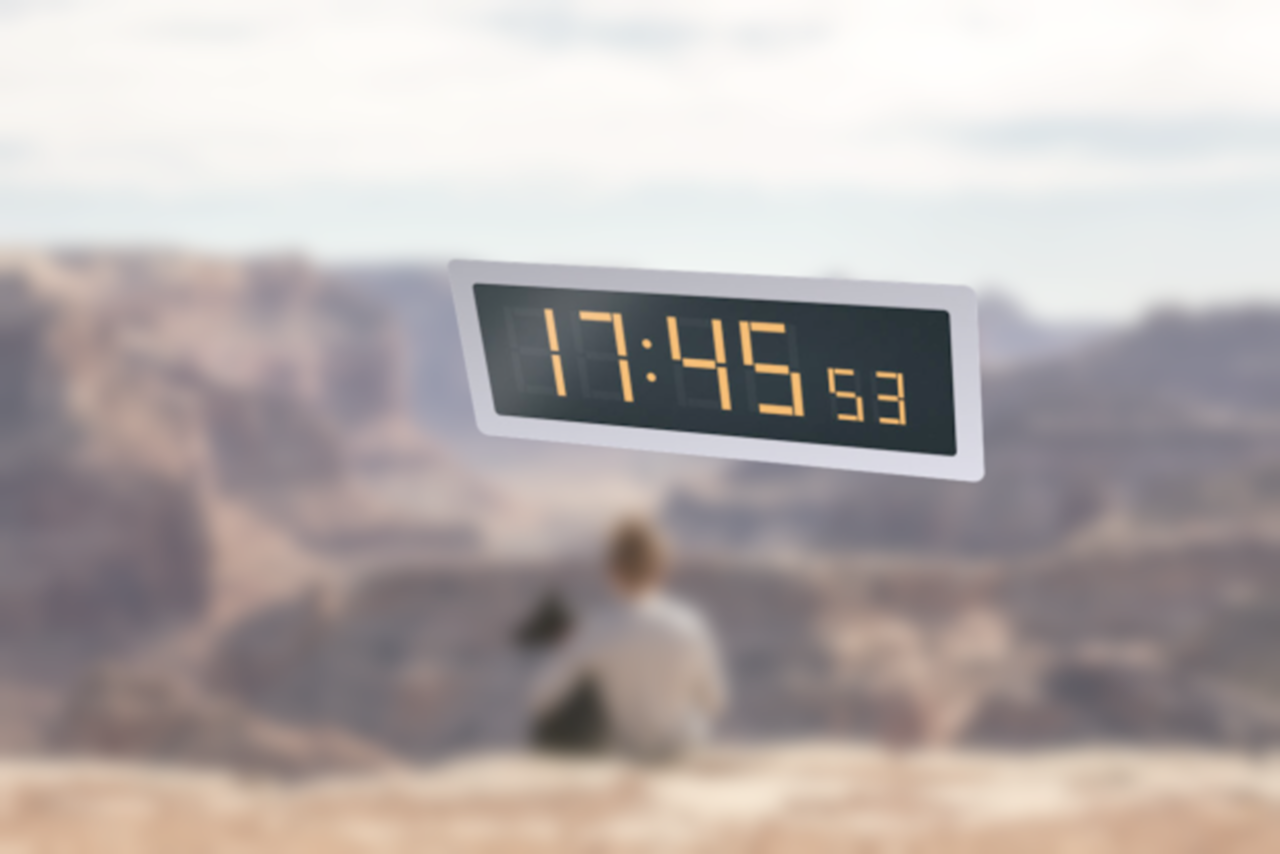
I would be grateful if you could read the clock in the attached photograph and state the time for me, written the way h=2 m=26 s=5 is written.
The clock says h=17 m=45 s=53
